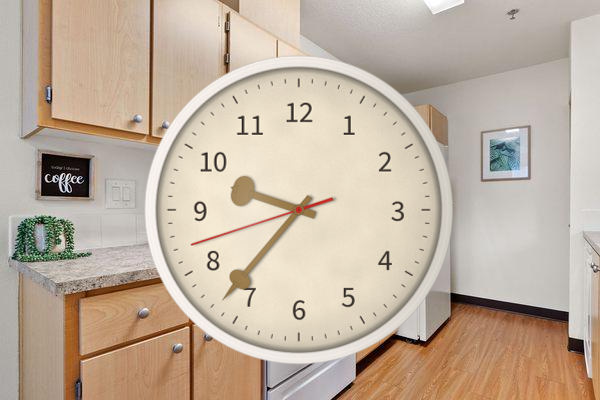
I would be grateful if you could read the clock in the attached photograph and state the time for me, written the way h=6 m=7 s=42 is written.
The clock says h=9 m=36 s=42
